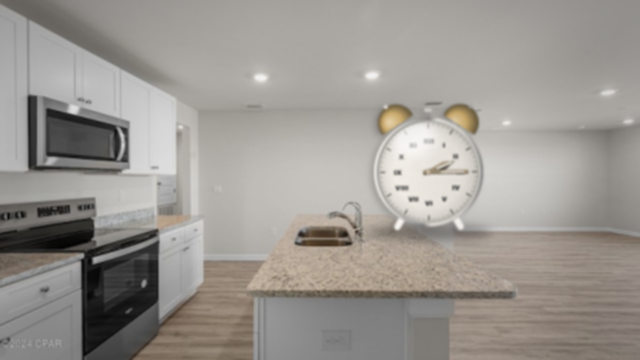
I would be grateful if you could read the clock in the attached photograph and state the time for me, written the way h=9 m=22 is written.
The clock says h=2 m=15
